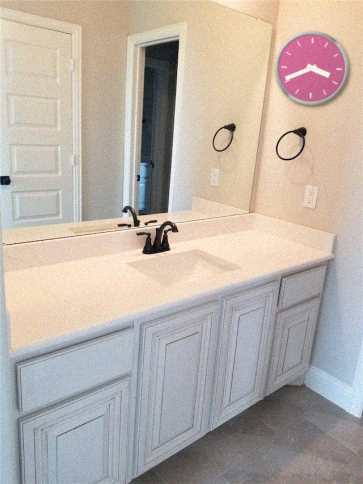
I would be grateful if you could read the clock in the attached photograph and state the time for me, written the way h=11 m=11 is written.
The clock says h=3 m=41
